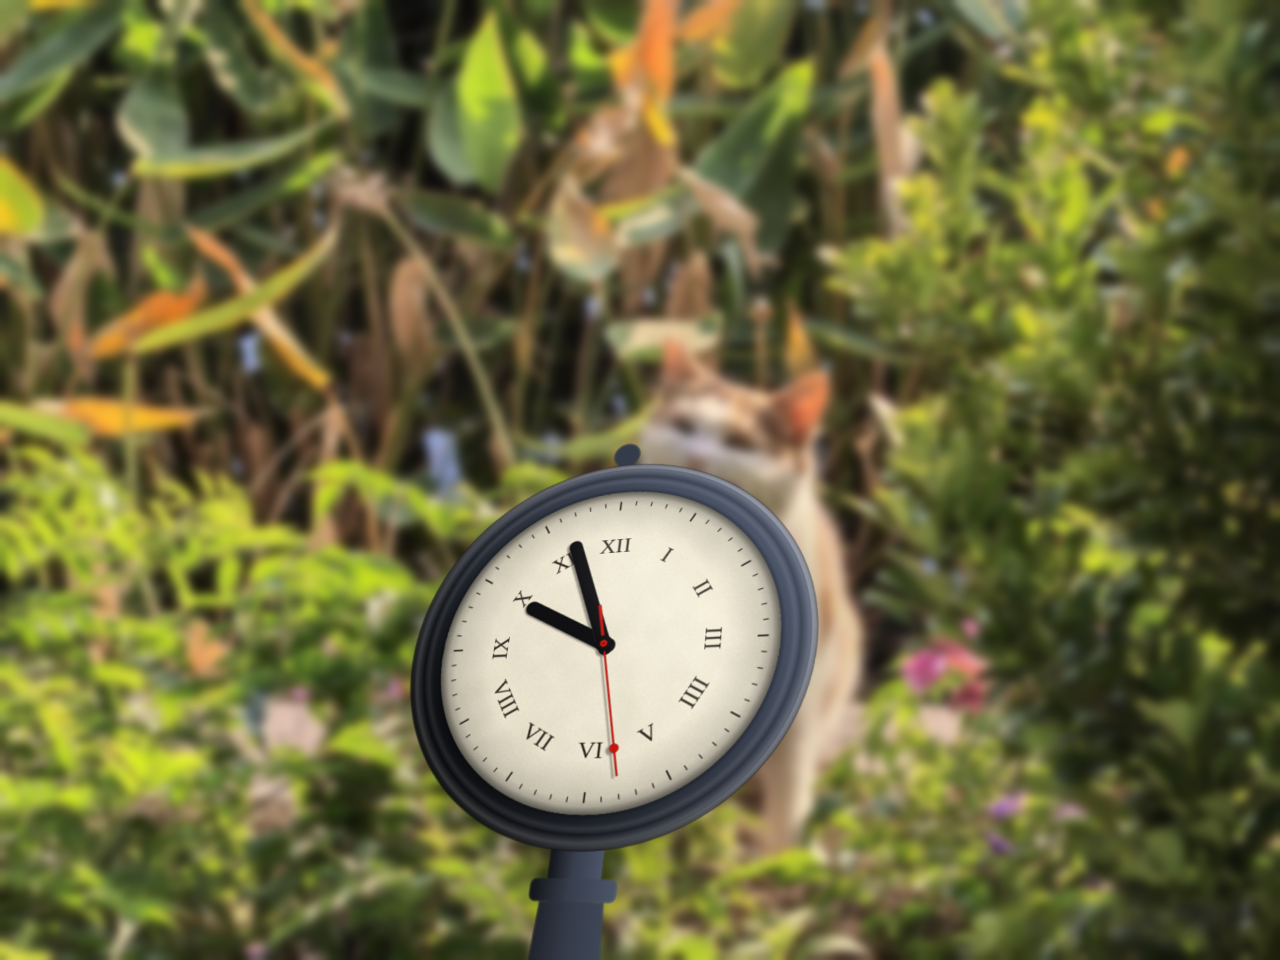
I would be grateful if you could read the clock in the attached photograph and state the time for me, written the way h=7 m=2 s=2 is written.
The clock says h=9 m=56 s=28
